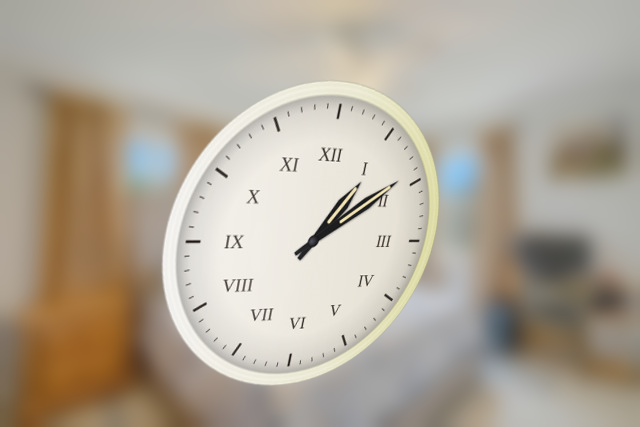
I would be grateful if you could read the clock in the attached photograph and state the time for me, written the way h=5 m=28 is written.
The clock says h=1 m=9
